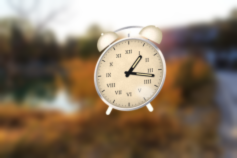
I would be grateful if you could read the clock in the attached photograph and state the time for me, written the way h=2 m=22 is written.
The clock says h=1 m=17
